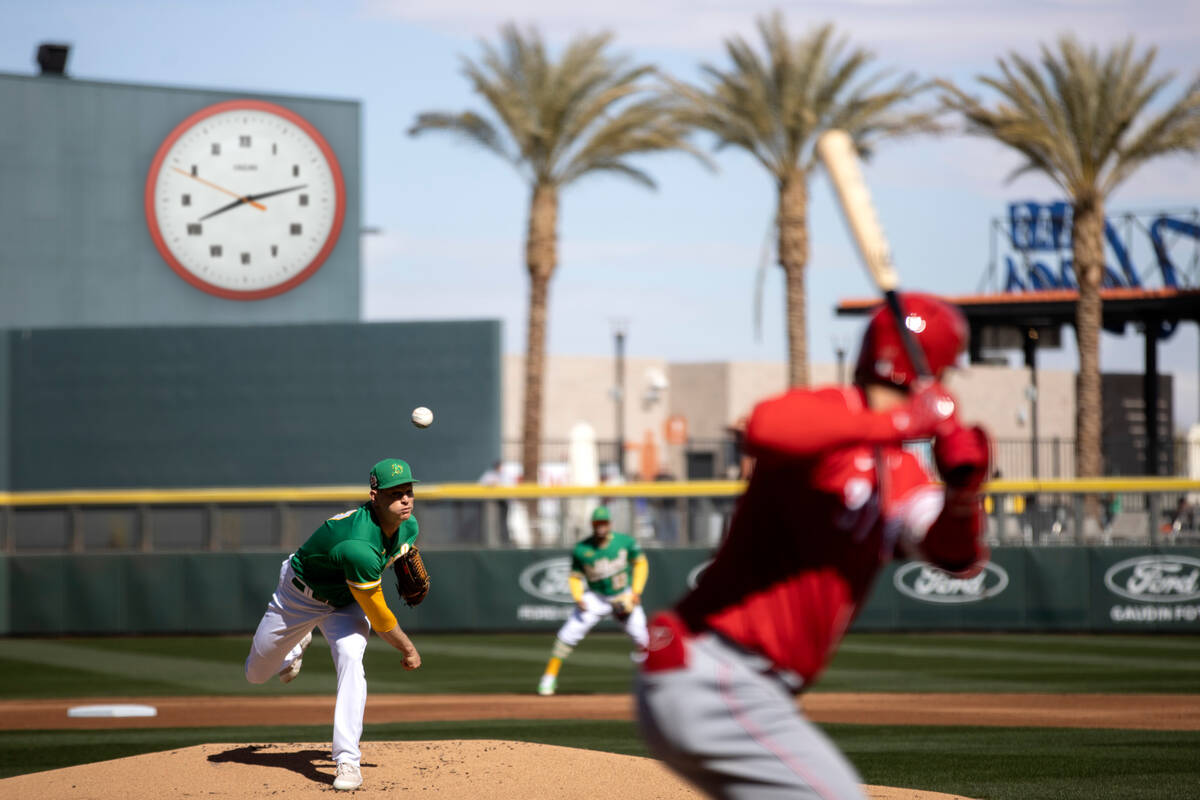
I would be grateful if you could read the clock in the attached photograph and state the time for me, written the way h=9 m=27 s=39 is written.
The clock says h=8 m=12 s=49
